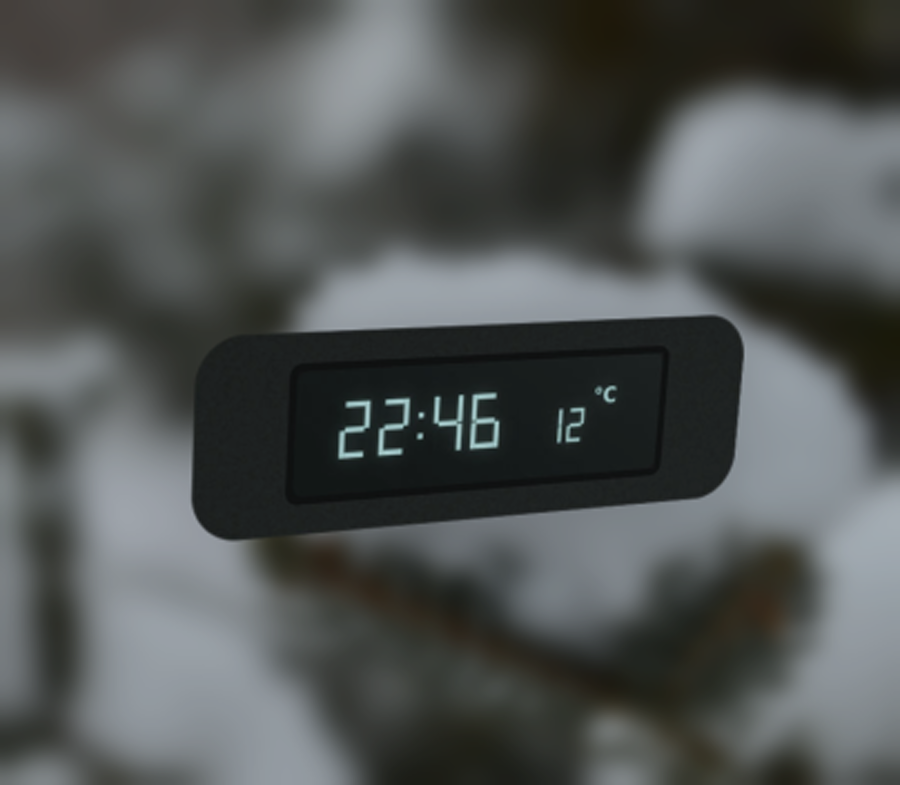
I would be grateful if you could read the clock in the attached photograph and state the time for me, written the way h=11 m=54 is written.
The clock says h=22 m=46
